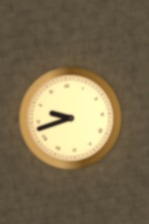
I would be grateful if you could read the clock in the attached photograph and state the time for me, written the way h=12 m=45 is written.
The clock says h=9 m=43
